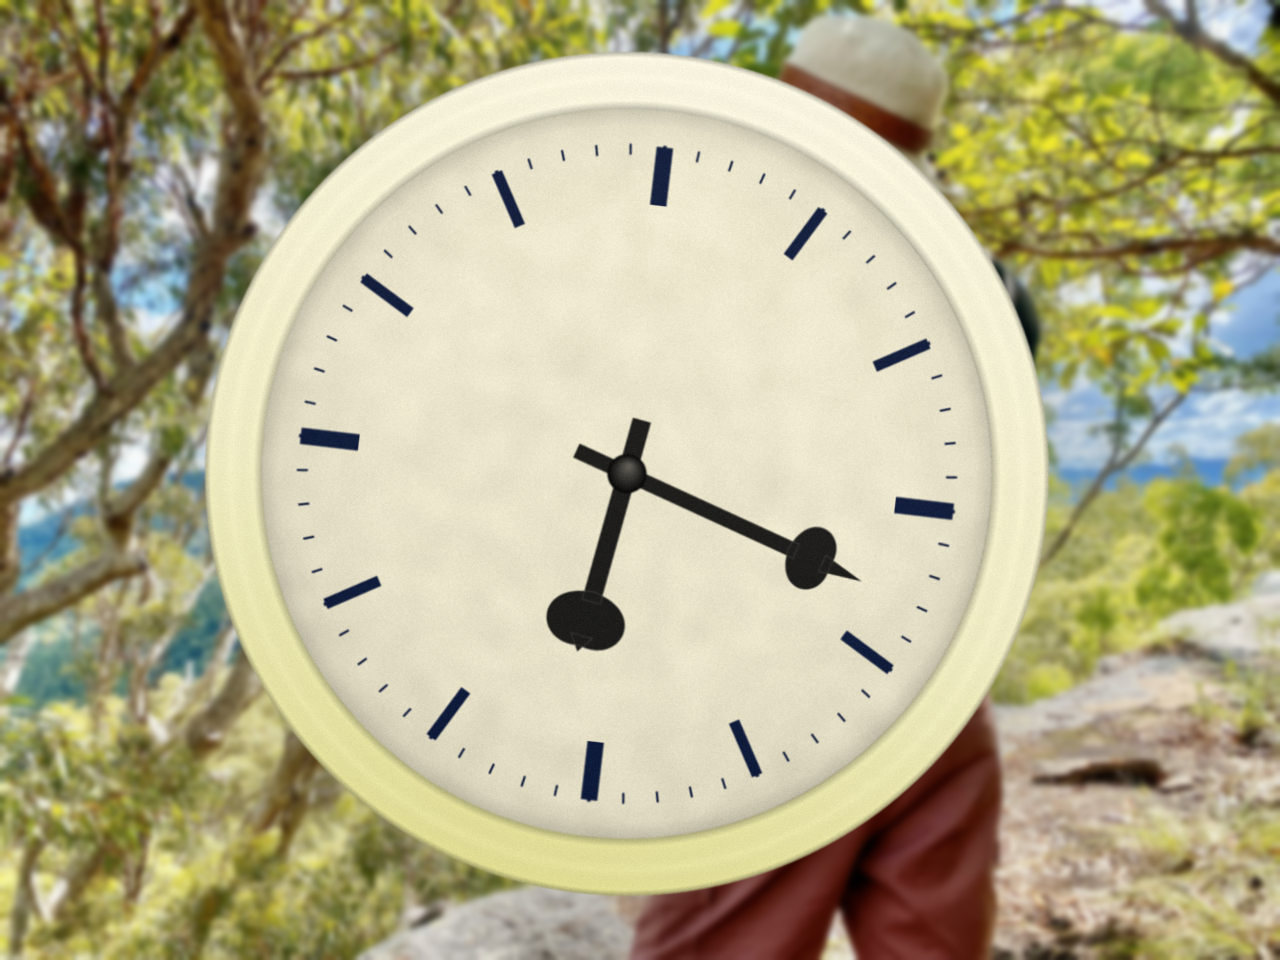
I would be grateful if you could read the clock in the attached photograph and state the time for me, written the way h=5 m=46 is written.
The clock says h=6 m=18
